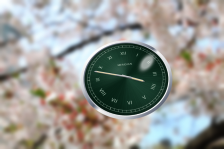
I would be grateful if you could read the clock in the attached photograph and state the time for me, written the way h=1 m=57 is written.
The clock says h=3 m=48
